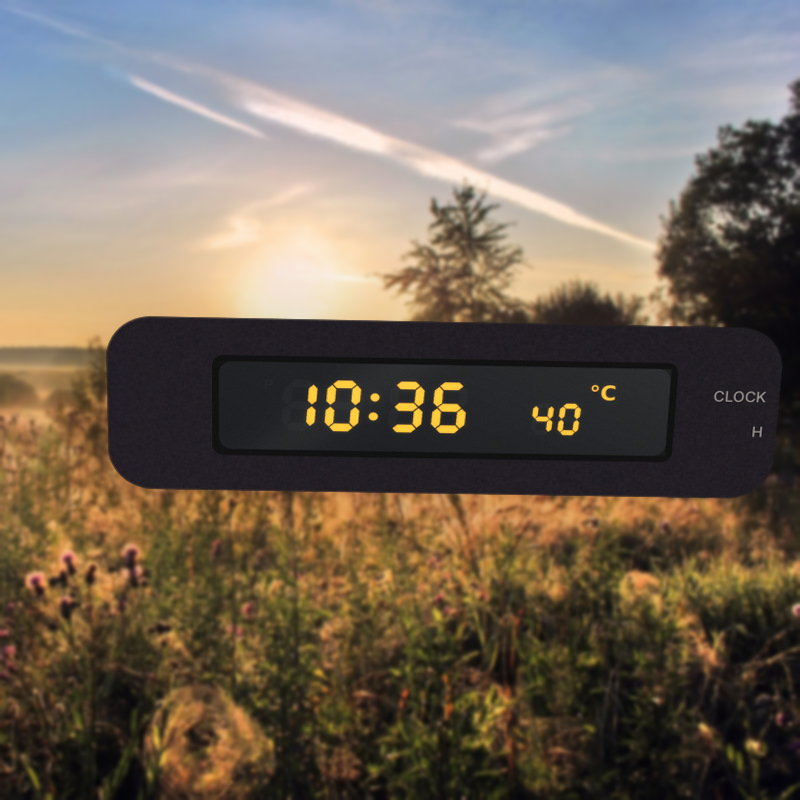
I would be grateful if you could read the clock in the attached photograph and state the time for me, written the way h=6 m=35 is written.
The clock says h=10 m=36
